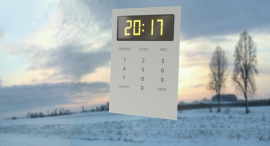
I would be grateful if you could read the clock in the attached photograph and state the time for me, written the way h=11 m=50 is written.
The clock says h=20 m=17
